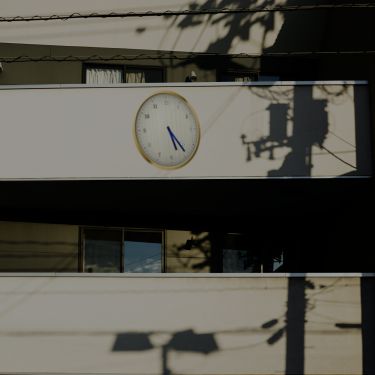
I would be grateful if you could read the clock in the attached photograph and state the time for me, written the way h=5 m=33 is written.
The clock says h=5 m=24
